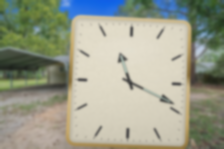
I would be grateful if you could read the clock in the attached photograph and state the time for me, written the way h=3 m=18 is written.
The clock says h=11 m=19
